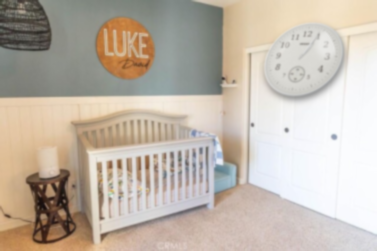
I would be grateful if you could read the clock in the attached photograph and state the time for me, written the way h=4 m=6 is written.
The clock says h=1 m=4
